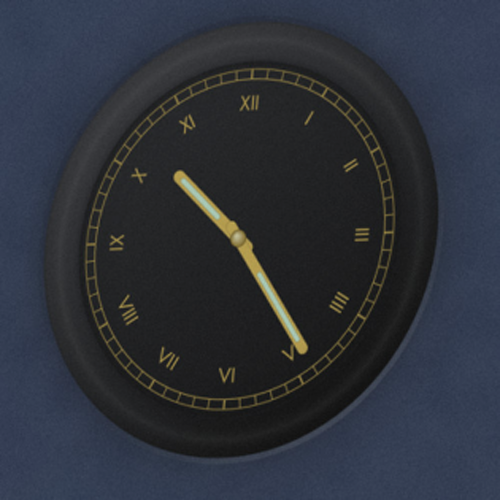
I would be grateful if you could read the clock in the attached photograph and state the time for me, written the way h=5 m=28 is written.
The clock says h=10 m=24
